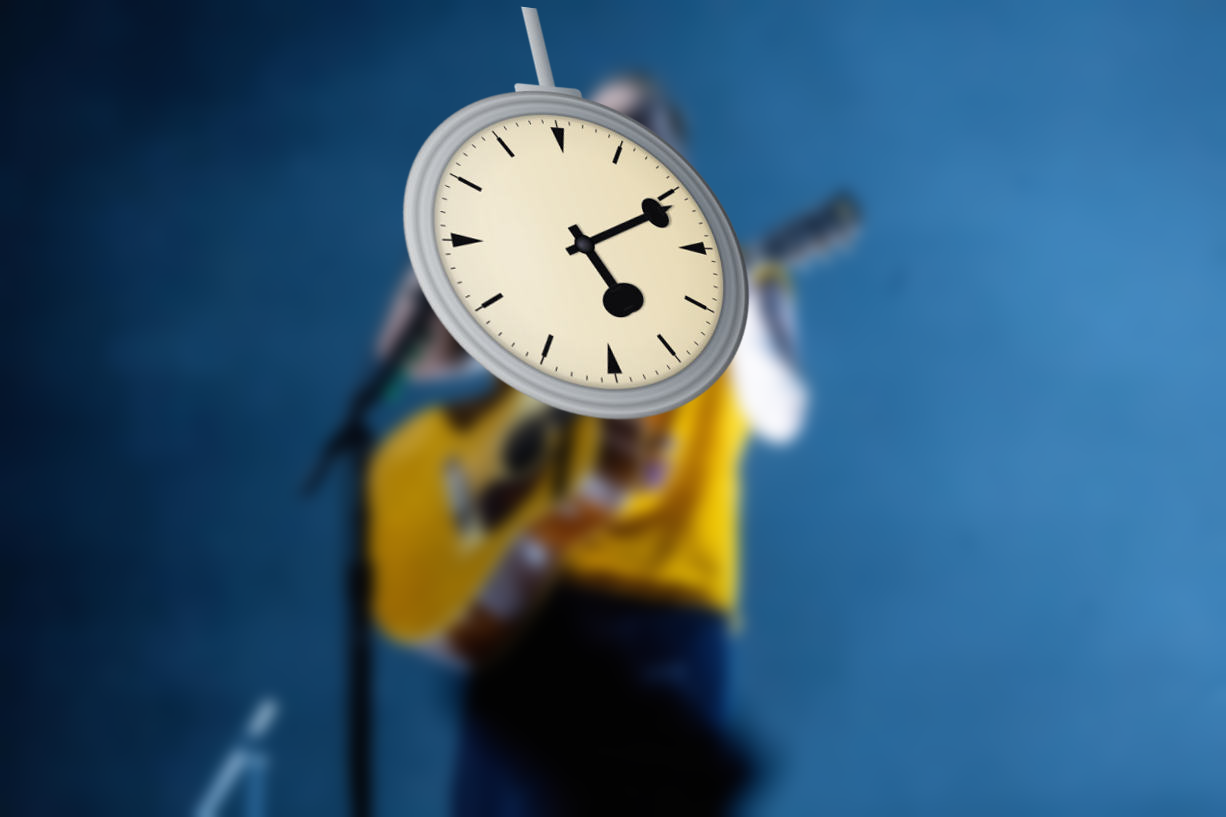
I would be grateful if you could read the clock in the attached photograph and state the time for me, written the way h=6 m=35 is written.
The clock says h=5 m=11
